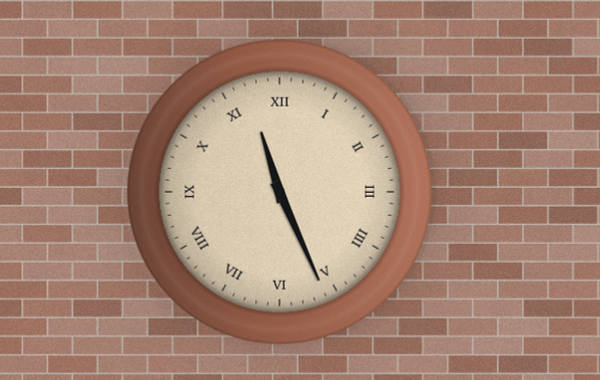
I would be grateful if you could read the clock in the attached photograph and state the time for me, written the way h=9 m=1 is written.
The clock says h=11 m=26
